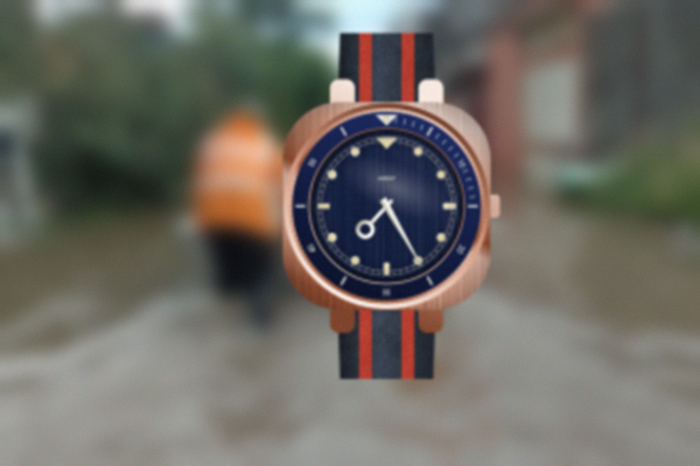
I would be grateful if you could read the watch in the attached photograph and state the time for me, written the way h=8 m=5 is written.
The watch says h=7 m=25
